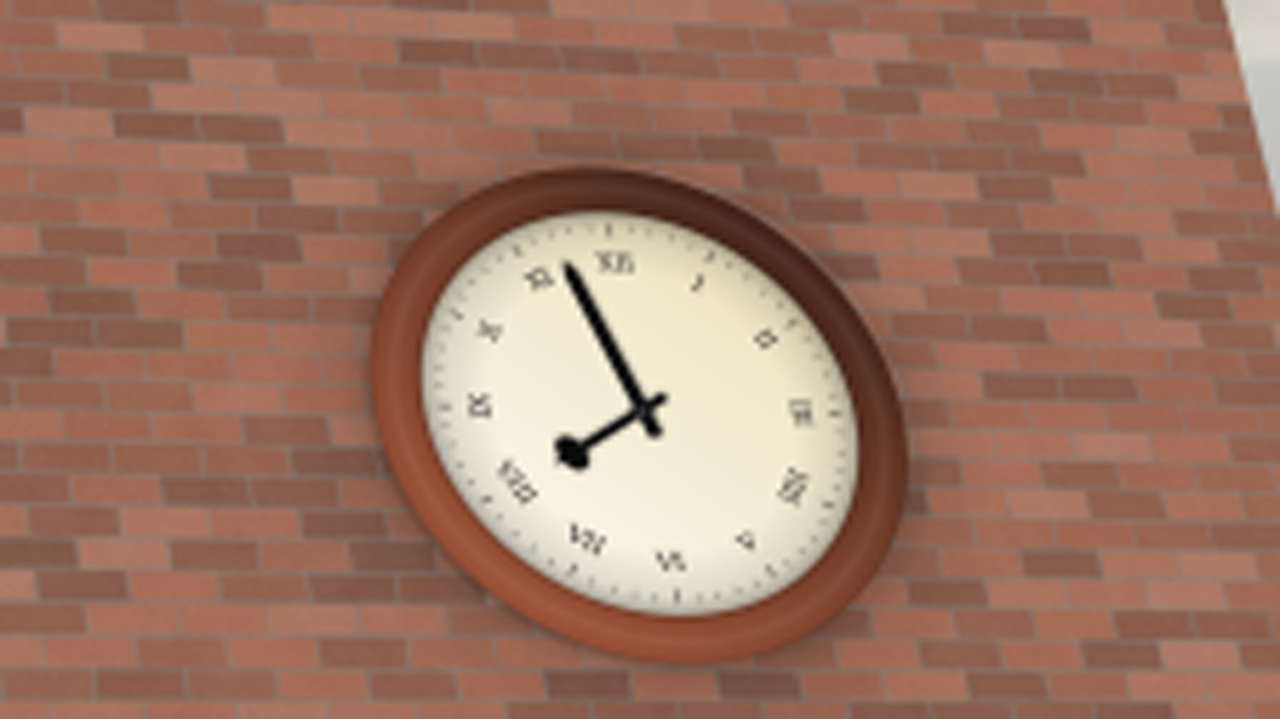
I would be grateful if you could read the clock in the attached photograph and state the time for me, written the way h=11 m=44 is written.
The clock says h=7 m=57
